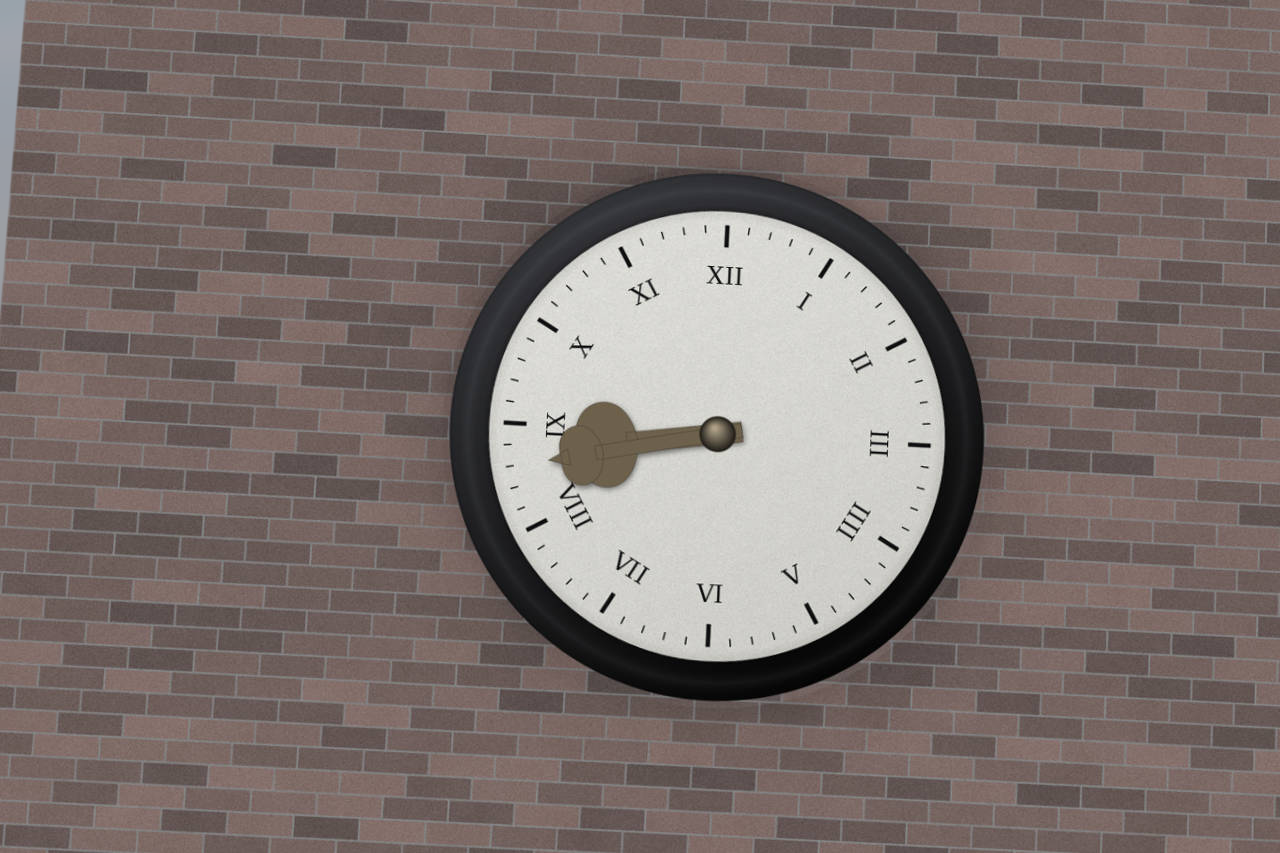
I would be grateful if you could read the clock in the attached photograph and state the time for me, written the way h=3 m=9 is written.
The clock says h=8 m=43
